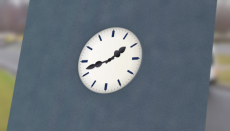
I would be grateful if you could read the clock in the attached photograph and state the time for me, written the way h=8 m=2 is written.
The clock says h=1 m=42
